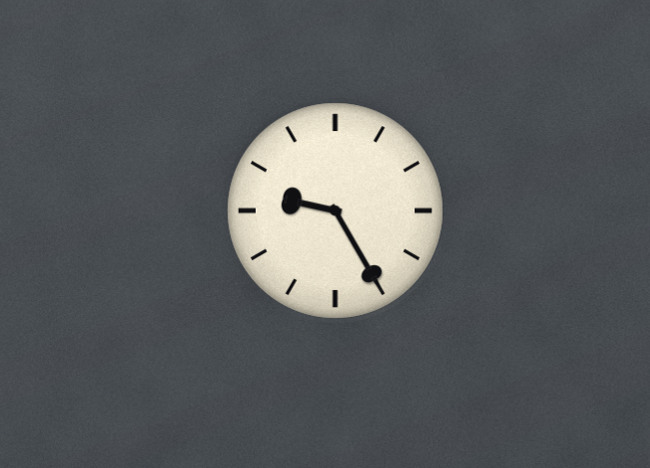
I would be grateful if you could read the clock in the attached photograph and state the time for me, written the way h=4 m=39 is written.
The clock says h=9 m=25
